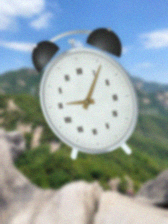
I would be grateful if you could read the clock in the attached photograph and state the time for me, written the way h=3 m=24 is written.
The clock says h=9 m=6
